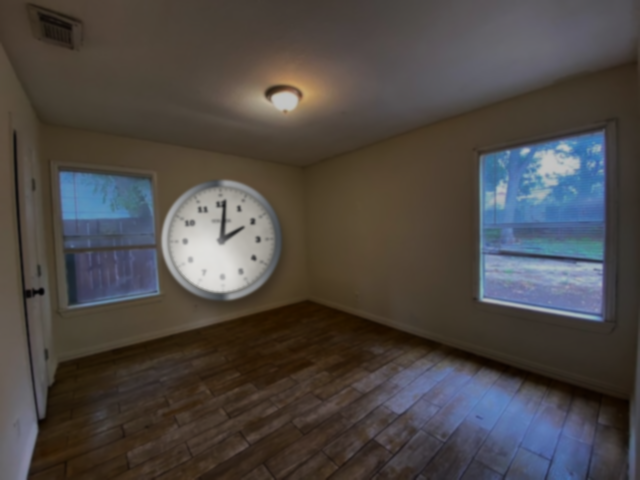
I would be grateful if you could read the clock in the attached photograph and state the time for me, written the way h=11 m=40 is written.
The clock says h=2 m=1
